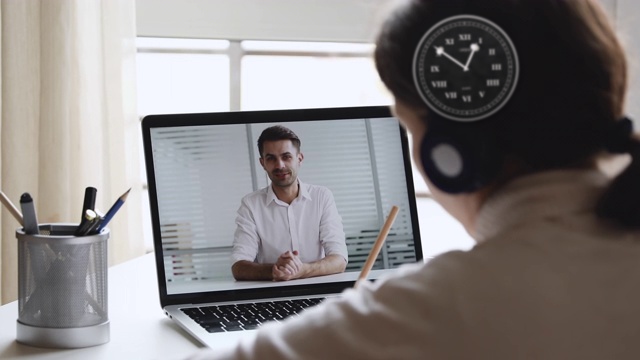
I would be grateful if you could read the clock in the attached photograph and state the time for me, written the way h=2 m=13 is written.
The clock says h=12 m=51
